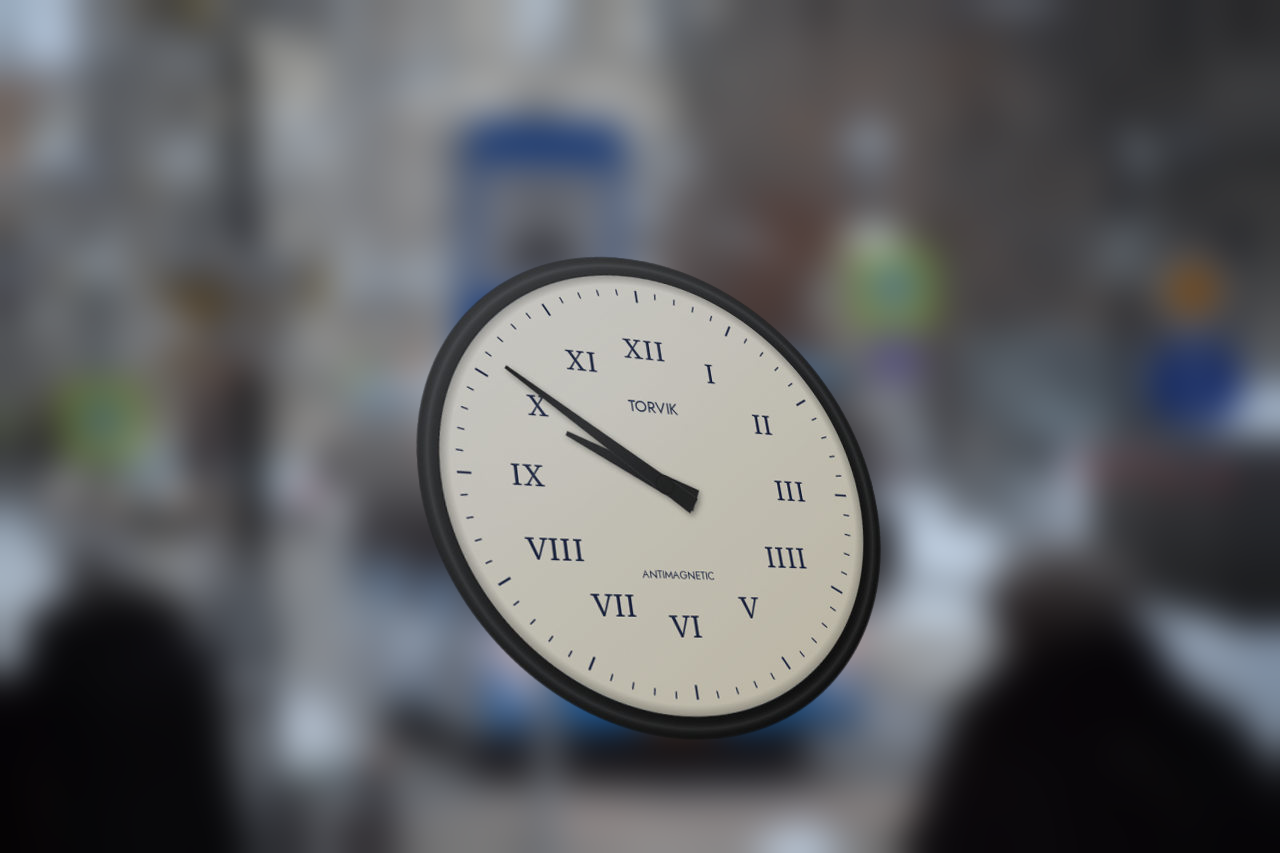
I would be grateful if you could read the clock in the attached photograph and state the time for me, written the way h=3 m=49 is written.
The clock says h=9 m=51
